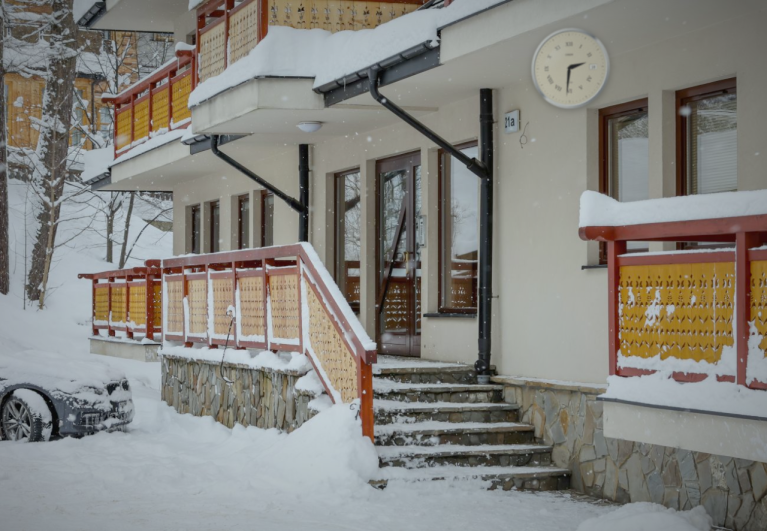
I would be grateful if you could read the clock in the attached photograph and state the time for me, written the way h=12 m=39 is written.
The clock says h=2 m=31
